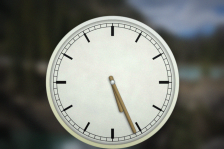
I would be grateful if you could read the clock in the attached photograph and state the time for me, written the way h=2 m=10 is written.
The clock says h=5 m=26
